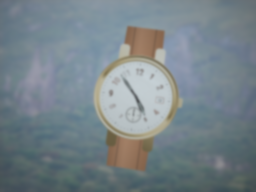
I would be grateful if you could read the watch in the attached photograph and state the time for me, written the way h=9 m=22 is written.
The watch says h=4 m=53
